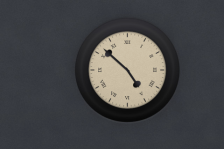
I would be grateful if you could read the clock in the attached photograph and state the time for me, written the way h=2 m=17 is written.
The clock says h=4 m=52
